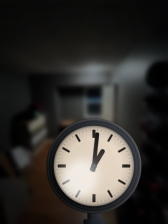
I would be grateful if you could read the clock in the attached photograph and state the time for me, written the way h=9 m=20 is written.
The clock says h=1 m=1
